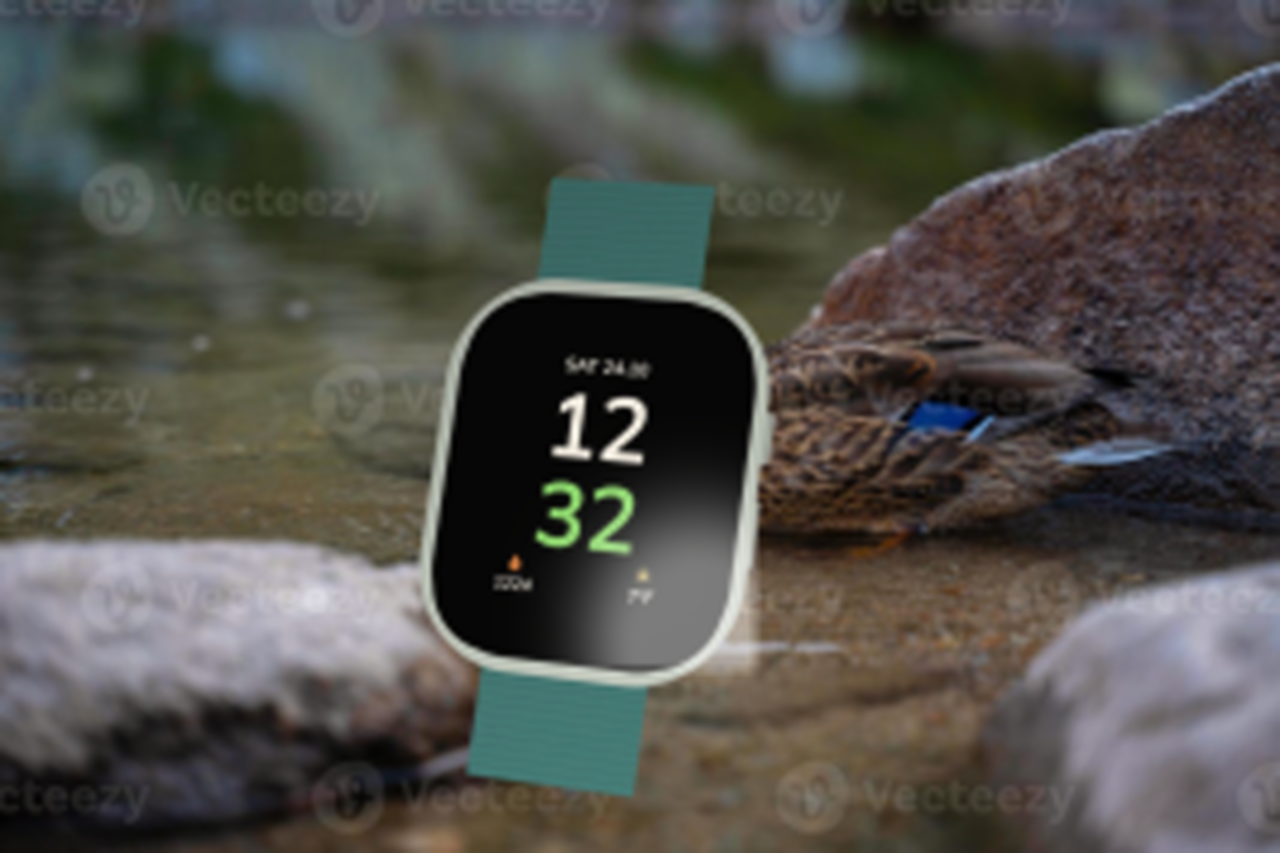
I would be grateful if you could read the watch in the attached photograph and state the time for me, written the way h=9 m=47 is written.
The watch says h=12 m=32
